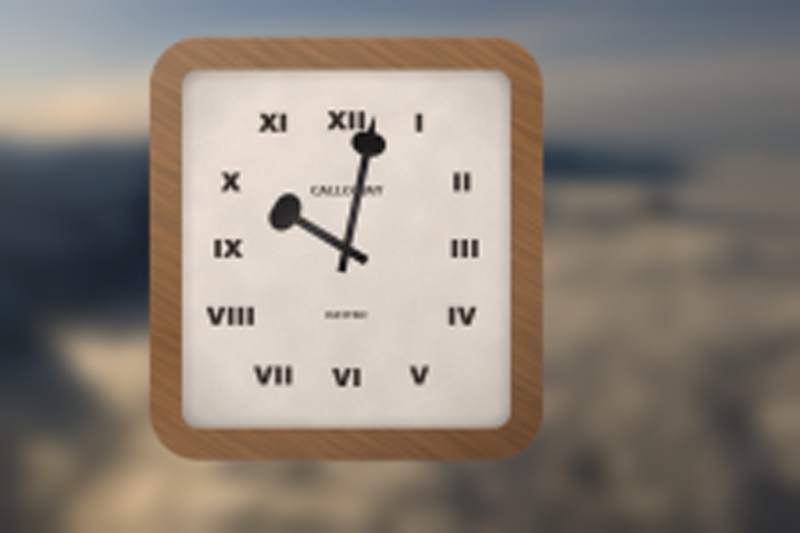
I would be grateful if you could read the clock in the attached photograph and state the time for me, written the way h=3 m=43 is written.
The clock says h=10 m=2
